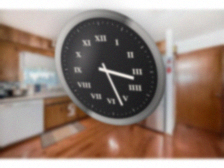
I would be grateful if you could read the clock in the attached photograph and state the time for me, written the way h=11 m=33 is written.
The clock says h=3 m=27
